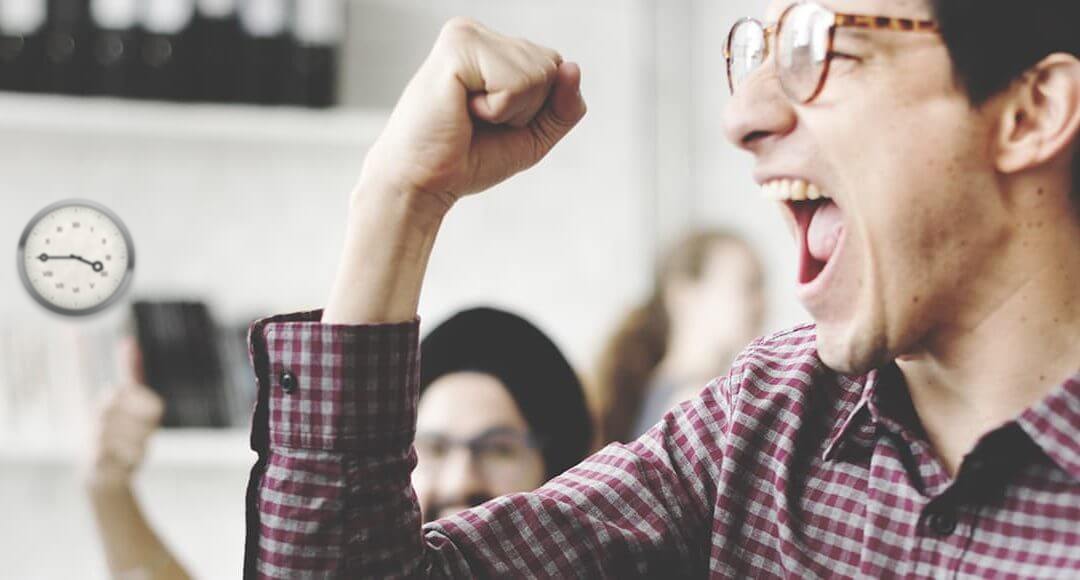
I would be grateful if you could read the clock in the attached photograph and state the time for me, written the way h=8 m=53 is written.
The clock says h=3 m=45
